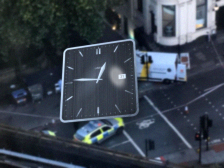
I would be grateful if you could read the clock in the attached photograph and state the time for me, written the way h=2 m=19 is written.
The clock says h=12 m=46
